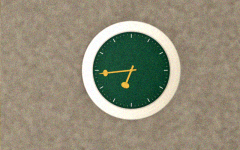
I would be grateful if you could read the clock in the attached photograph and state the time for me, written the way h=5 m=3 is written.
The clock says h=6 m=44
